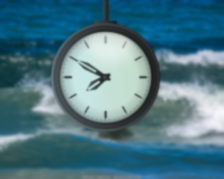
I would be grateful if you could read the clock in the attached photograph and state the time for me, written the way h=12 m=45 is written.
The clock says h=7 m=50
